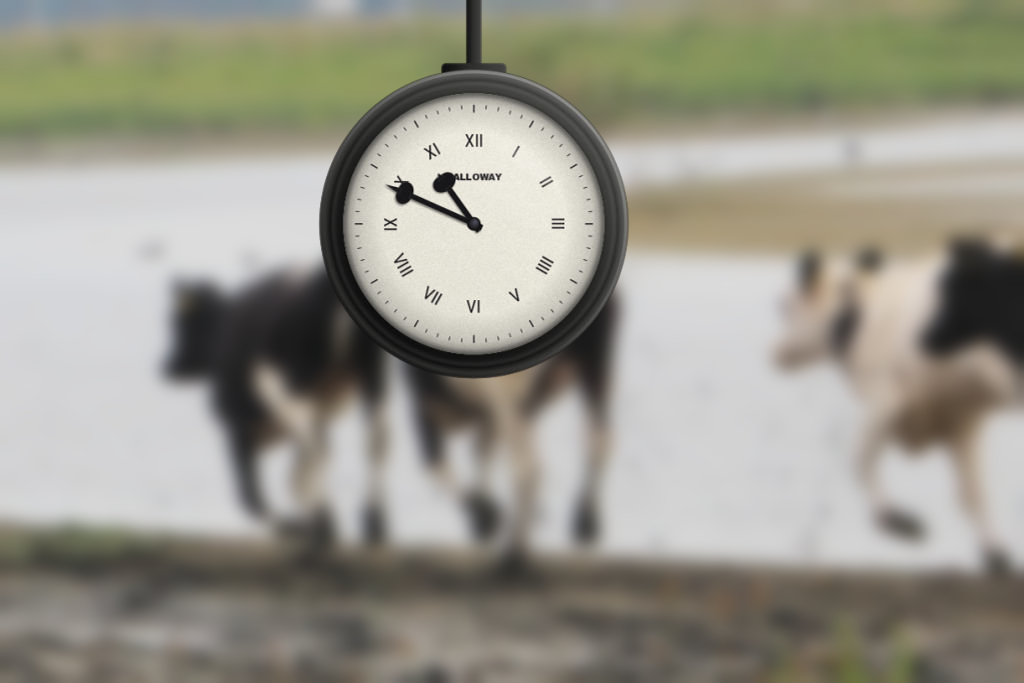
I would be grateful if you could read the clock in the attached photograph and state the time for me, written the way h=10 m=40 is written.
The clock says h=10 m=49
